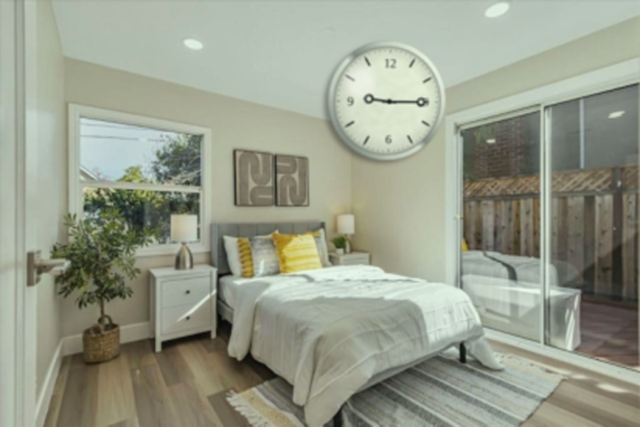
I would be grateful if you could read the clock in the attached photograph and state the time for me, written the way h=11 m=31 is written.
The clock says h=9 m=15
